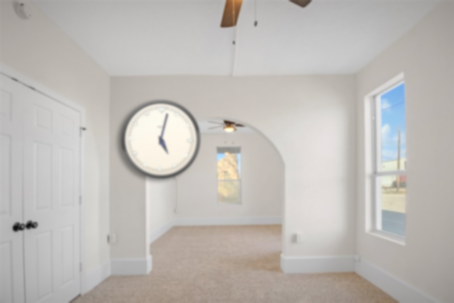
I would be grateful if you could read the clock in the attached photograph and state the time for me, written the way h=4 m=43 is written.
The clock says h=5 m=2
